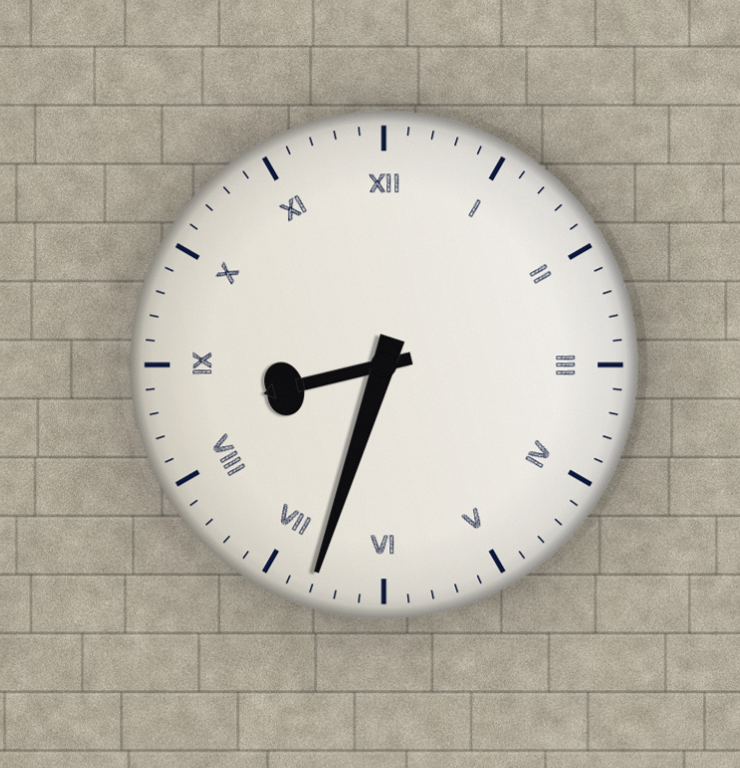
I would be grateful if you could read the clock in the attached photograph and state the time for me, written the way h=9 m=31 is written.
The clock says h=8 m=33
